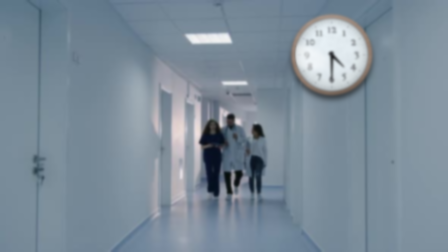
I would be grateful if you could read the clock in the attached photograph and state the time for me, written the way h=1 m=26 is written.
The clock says h=4 m=30
